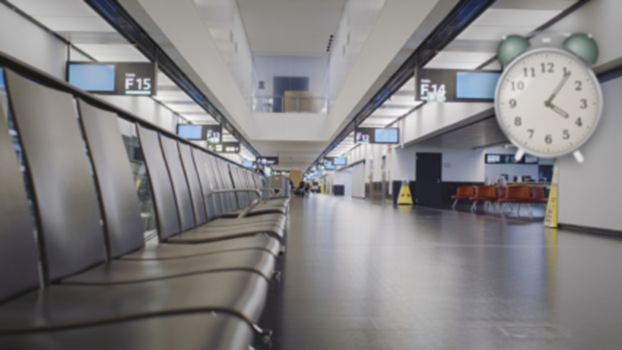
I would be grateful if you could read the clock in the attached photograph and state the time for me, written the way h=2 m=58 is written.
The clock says h=4 m=6
